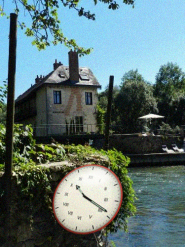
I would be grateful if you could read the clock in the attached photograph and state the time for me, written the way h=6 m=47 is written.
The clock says h=10 m=19
